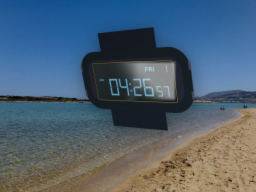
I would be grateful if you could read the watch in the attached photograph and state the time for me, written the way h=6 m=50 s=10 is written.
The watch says h=4 m=26 s=57
